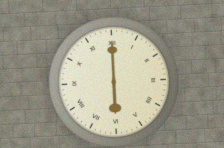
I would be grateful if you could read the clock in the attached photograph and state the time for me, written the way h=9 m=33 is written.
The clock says h=6 m=0
